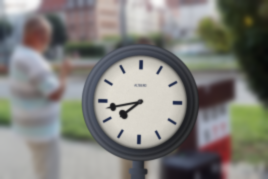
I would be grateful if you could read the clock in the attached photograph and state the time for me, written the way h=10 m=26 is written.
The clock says h=7 m=43
